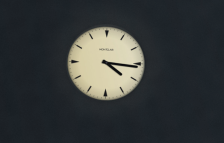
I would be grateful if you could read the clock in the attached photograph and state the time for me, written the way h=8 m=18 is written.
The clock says h=4 m=16
